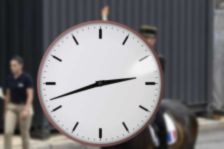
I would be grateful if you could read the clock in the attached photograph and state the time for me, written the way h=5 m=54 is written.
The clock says h=2 m=42
